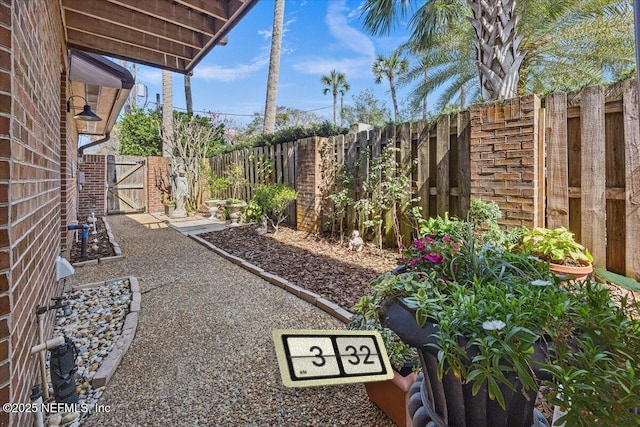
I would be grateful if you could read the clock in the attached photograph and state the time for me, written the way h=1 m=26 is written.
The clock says h=3 m=32
